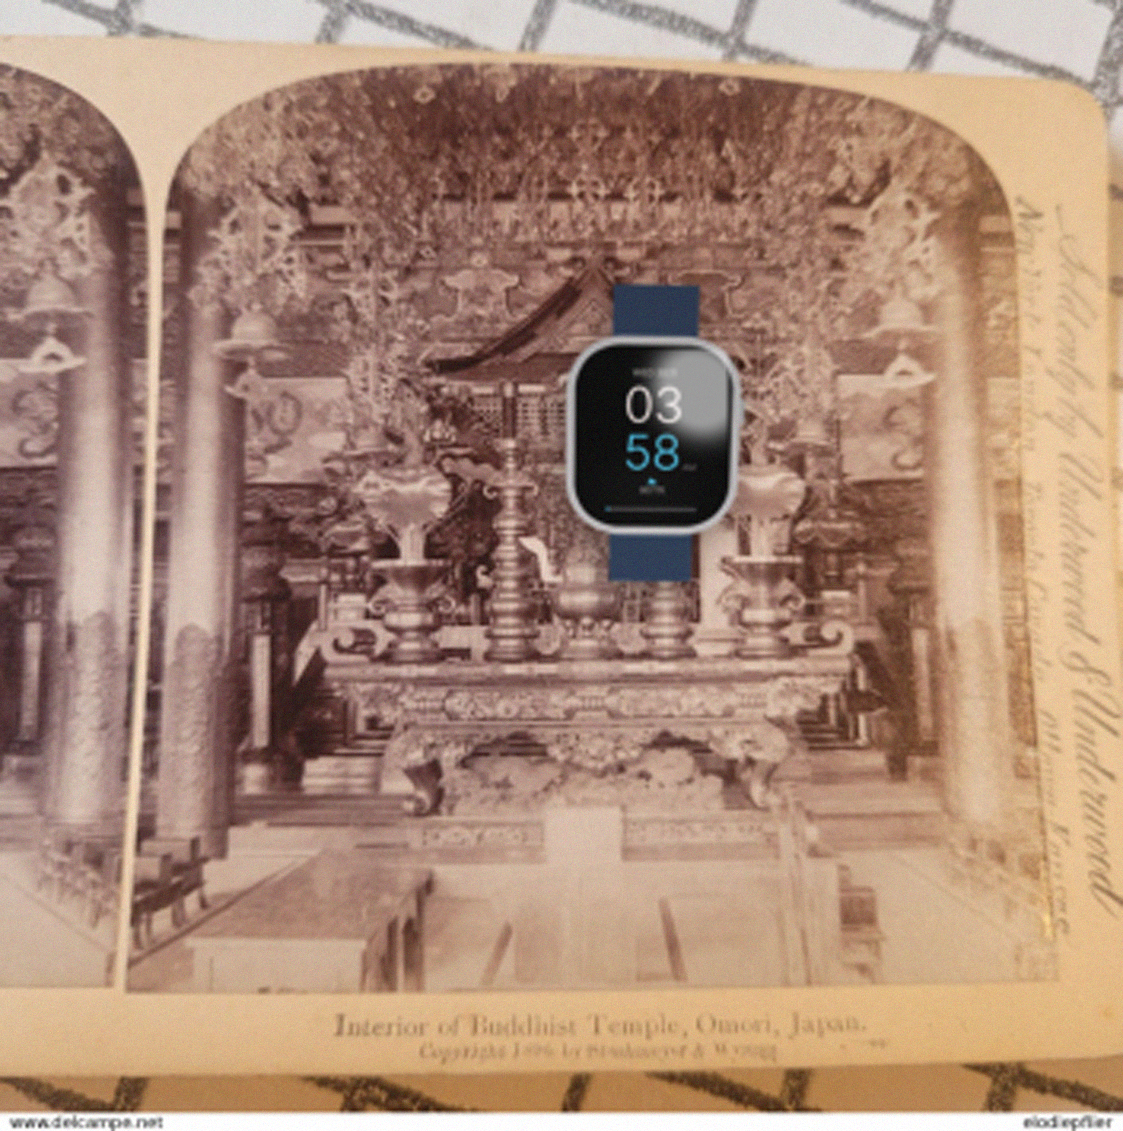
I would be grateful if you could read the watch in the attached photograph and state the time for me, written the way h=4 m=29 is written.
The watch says h=3 m=58
